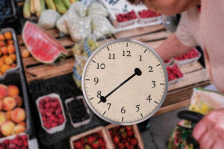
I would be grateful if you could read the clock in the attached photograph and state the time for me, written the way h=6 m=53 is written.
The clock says h=1 m=38
